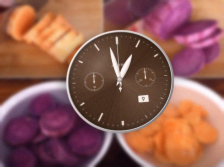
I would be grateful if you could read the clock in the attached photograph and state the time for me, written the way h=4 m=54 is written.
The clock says h=12 m=58
